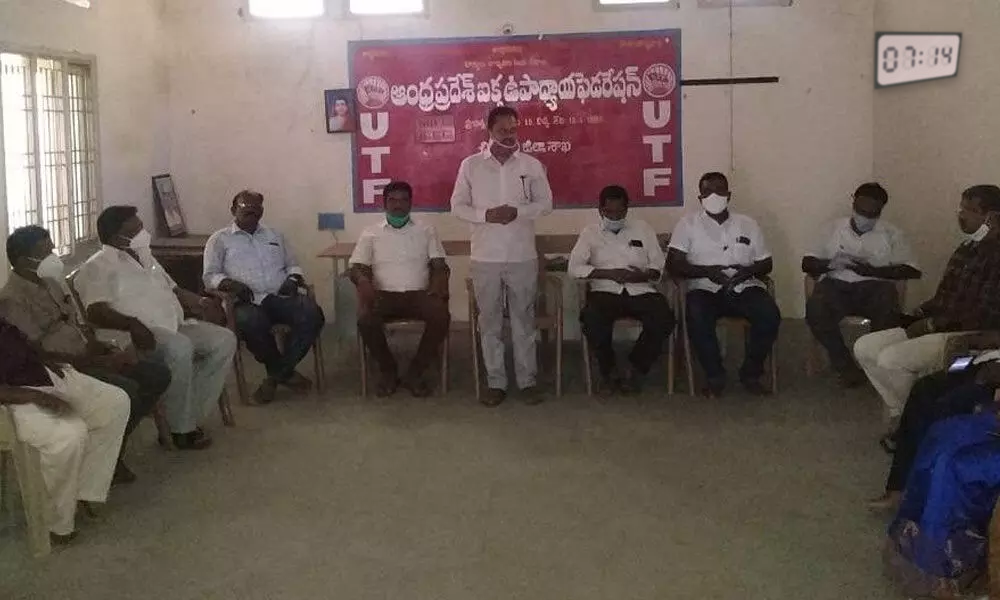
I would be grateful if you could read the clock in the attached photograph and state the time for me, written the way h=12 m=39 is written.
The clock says h=7 m=14
